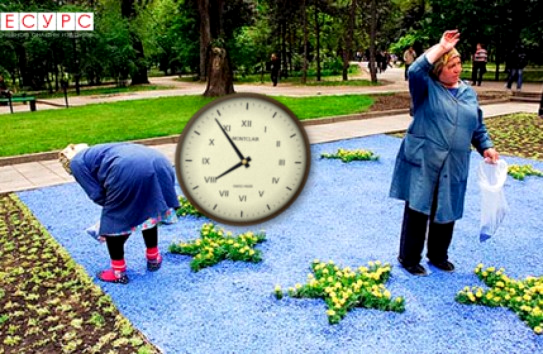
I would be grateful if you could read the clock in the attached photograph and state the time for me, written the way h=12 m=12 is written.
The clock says h=7 m=54
